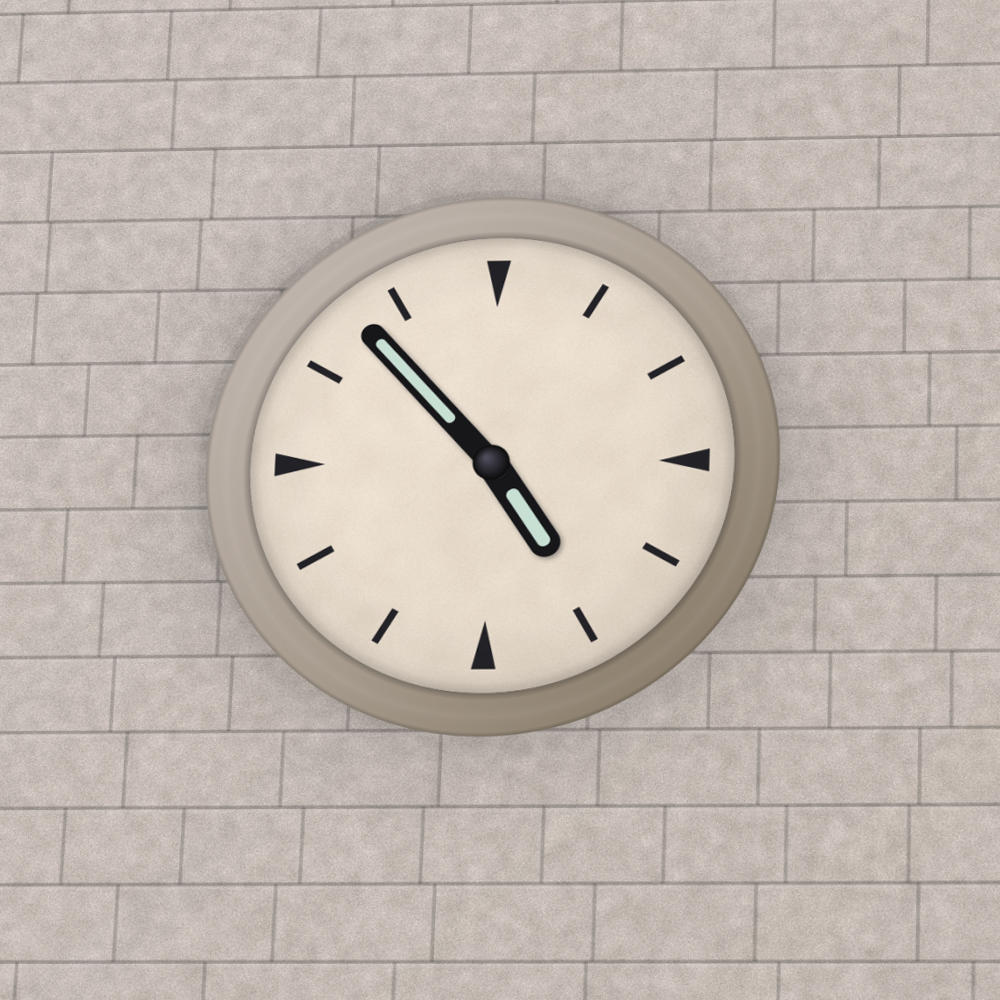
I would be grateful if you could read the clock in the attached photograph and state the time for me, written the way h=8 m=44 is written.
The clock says h=4 m=53
